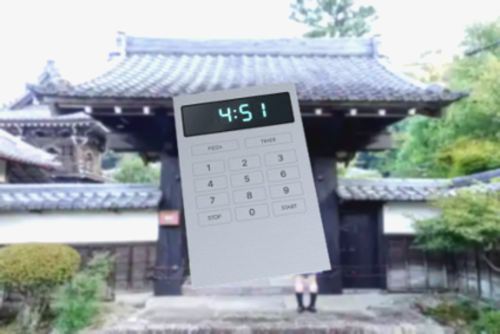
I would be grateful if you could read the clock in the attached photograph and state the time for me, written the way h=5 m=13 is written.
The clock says h=4 m=51
